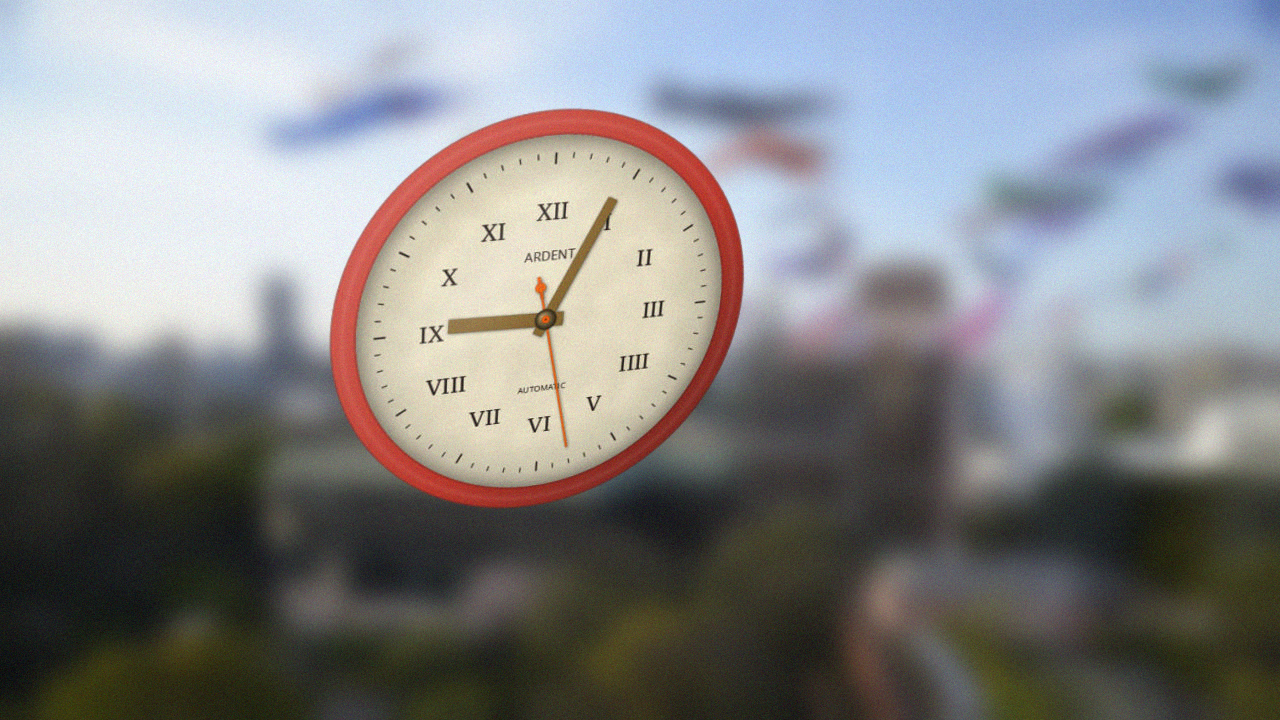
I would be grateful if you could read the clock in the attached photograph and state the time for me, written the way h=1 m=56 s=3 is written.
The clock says h=9 m=4 s=28
